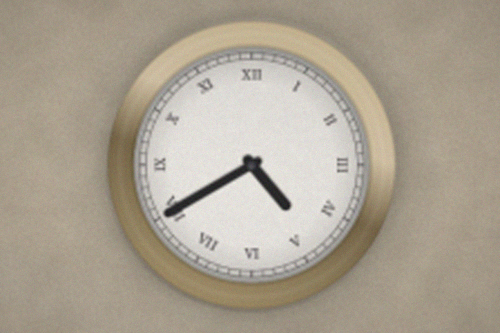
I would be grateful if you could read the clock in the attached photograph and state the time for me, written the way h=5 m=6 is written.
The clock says h=4 m=40
